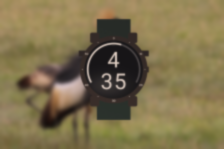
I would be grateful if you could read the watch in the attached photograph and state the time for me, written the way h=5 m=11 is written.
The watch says h=4 m=35
